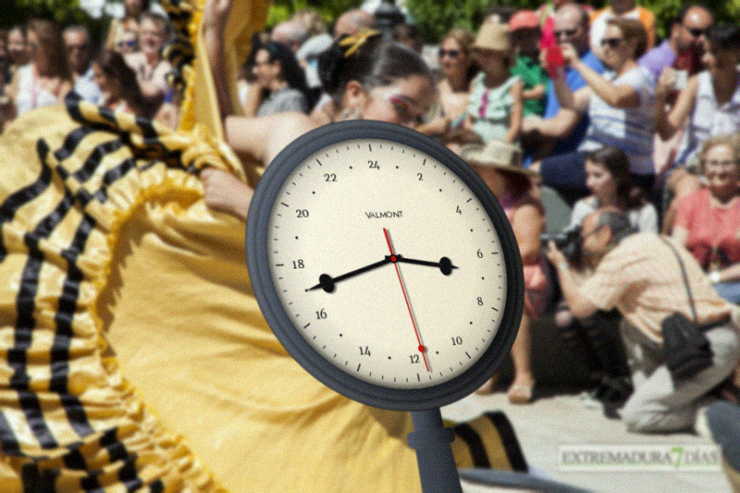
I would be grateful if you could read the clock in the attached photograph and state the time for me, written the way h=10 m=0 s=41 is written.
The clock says h=6 m=42 s=29
